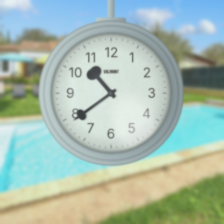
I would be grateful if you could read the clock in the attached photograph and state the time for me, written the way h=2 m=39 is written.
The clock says h=10 m=39
